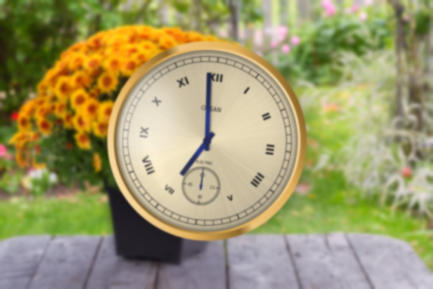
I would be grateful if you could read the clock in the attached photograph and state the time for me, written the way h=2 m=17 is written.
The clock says h=6 m=59
